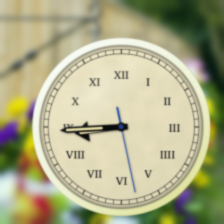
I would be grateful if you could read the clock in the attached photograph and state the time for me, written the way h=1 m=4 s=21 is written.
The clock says h=8 m=44 s=28
